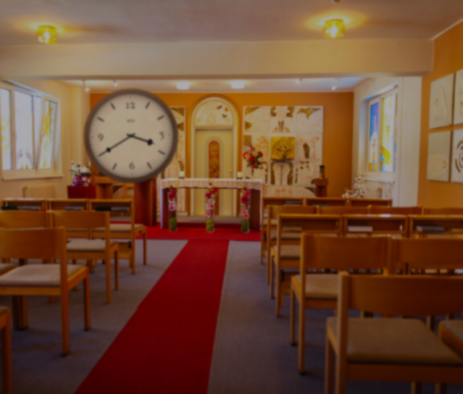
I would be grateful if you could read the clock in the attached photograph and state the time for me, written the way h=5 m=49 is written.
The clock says h=3 m=40
